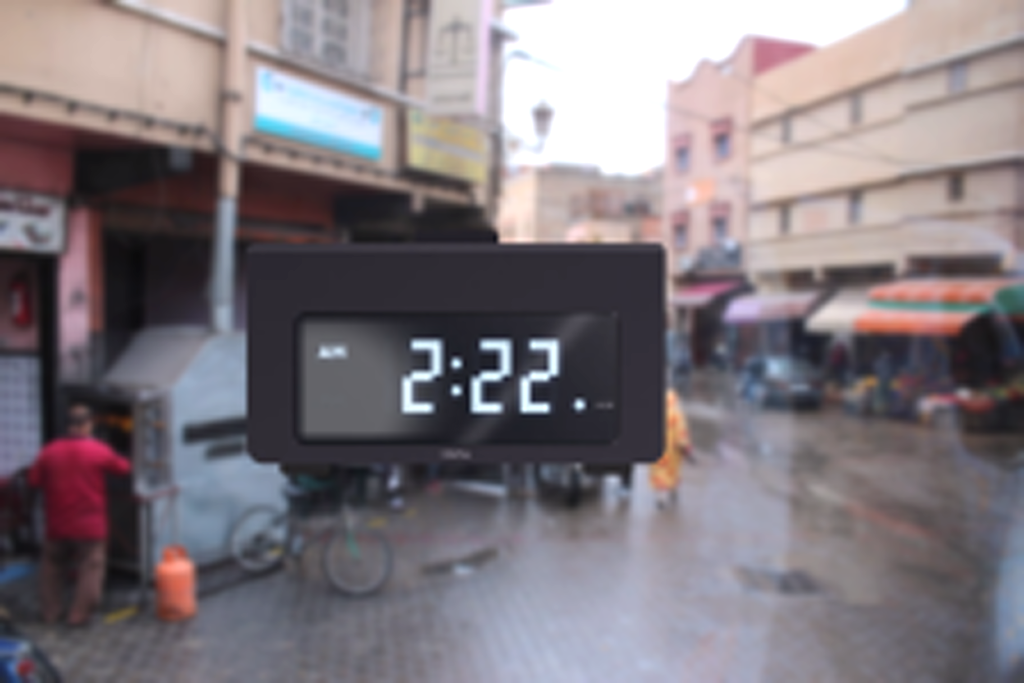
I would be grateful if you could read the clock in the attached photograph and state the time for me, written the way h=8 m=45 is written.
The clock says h=2 m=22
